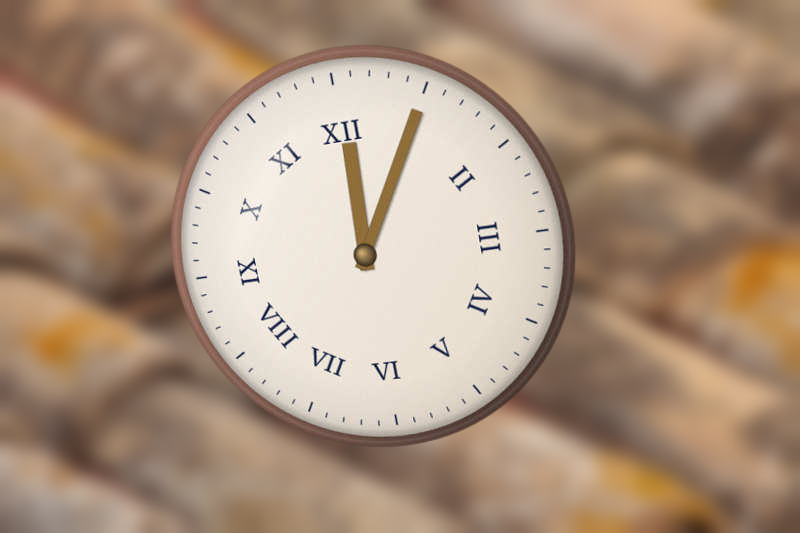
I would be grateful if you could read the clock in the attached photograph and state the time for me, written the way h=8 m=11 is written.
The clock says h=12 m=5
